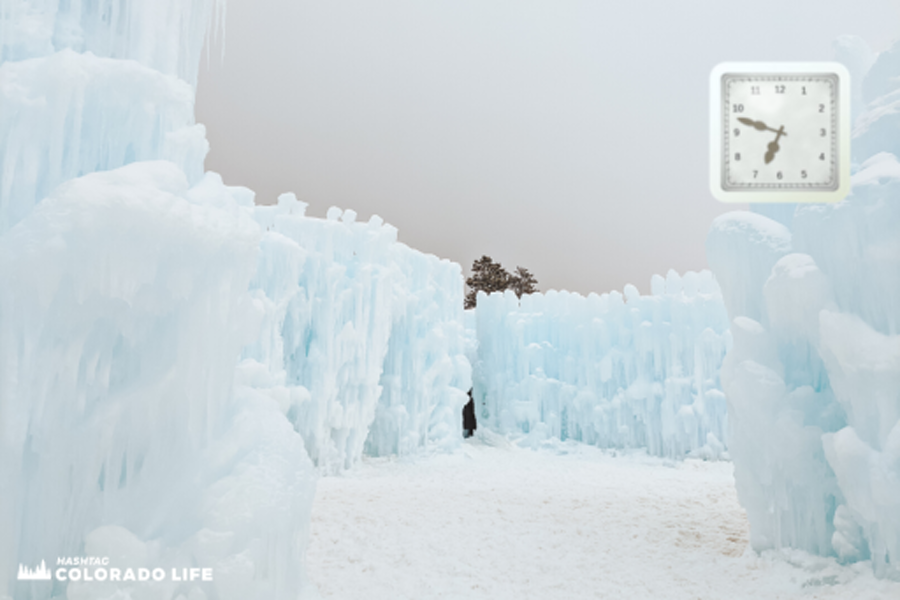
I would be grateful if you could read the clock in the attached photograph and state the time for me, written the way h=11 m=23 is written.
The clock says h=6 m=48
